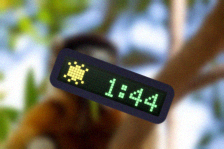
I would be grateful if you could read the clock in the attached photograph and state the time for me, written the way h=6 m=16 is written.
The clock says h=1 m=44
